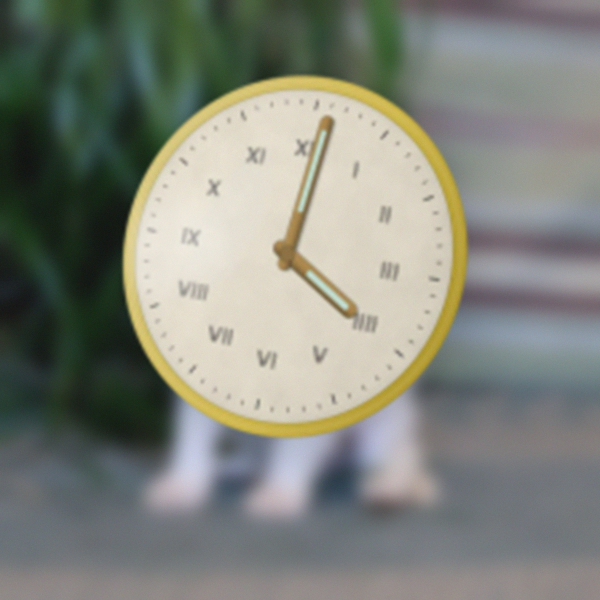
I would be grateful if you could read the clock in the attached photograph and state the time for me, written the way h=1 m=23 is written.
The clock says h=4 m=1
